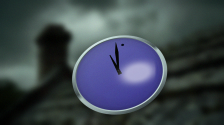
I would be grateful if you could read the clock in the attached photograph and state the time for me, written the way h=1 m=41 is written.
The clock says h=10 m=58
